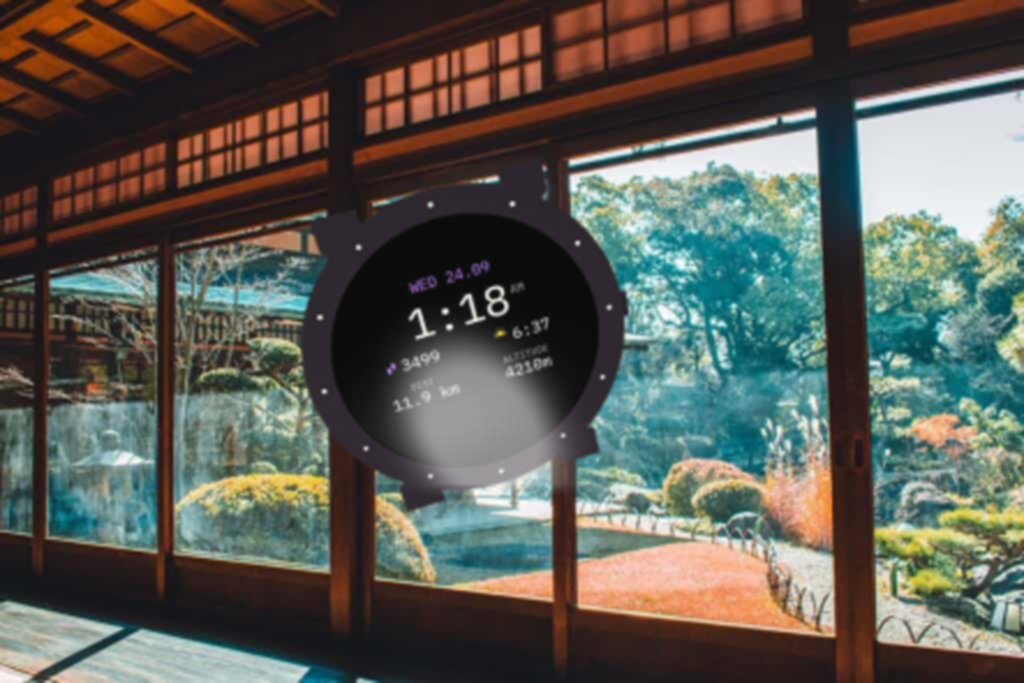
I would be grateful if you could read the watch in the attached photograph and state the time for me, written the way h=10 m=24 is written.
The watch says h=1 m=18
